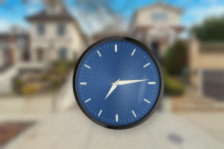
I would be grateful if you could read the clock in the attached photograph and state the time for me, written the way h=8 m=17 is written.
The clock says h=7 m=14
